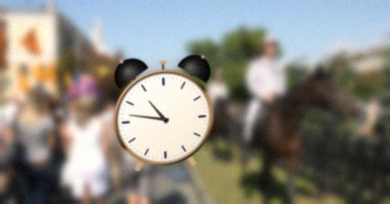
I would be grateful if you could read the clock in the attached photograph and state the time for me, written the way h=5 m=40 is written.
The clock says h=10 m=47
